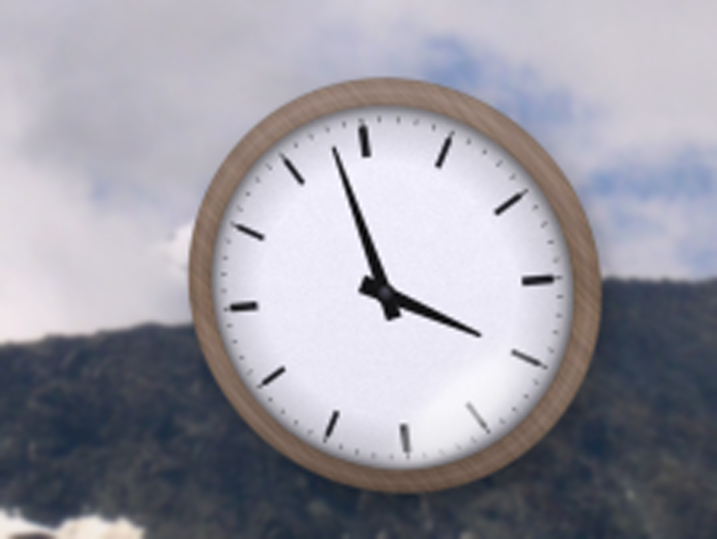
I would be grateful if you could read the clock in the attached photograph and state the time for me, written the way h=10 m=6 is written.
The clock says h=3 m=58
